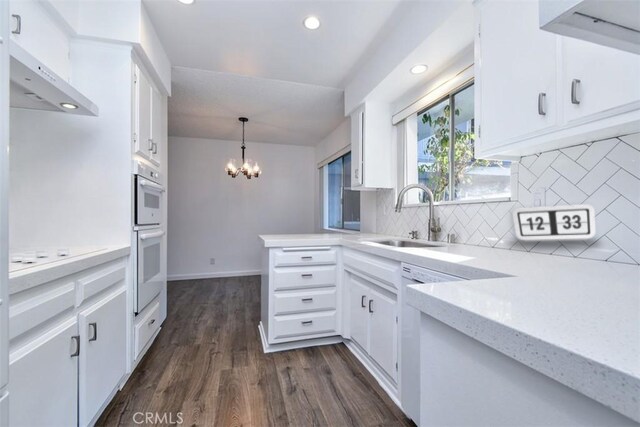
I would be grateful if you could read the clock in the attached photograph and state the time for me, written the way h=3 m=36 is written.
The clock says h=12 m=33
